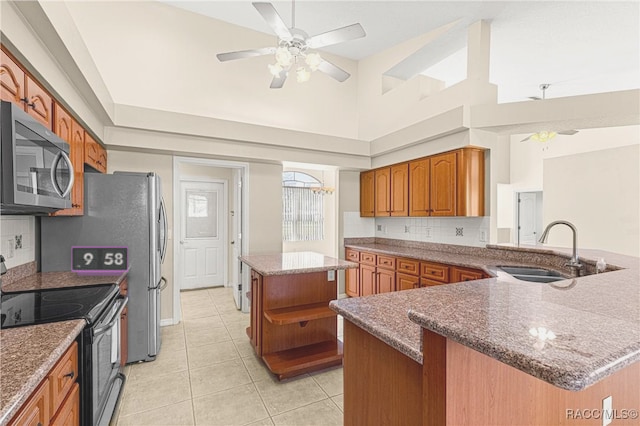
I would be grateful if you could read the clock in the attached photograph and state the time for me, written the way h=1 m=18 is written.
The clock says h=9 m=58
